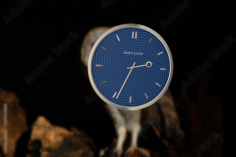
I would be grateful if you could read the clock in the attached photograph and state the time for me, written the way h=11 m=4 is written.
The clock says h=2 m=34
